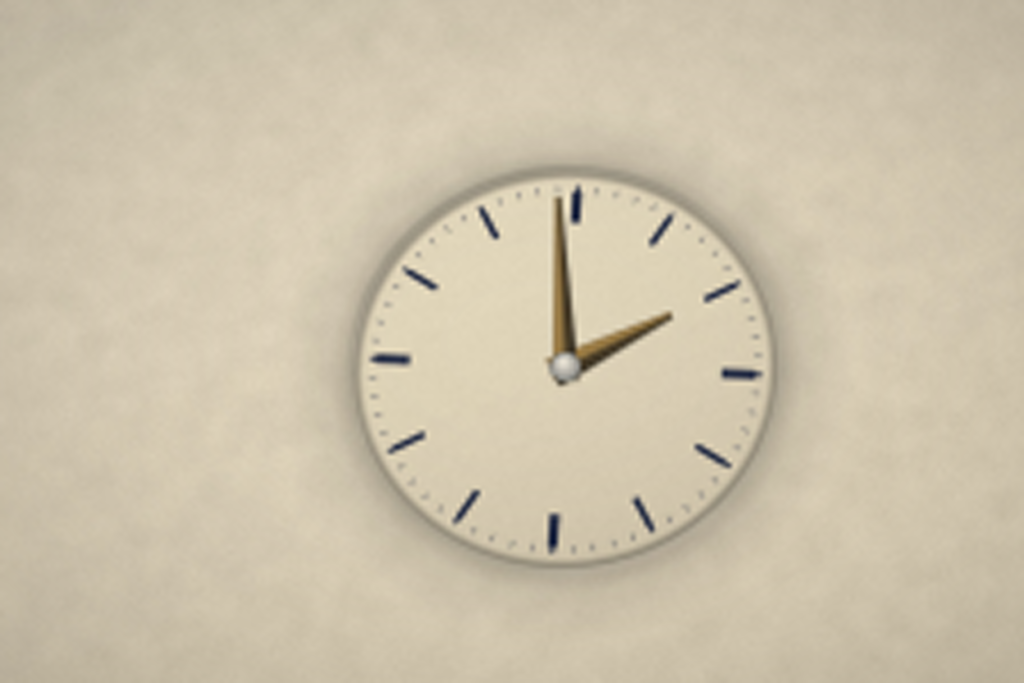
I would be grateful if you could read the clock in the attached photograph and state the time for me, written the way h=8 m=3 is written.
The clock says h=1 m=59
